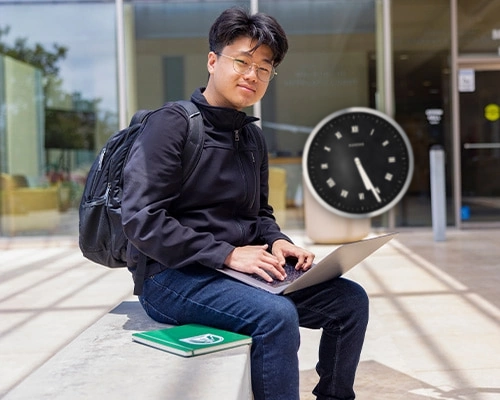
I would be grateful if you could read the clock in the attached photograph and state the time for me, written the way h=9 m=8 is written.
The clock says h=5 m=26
